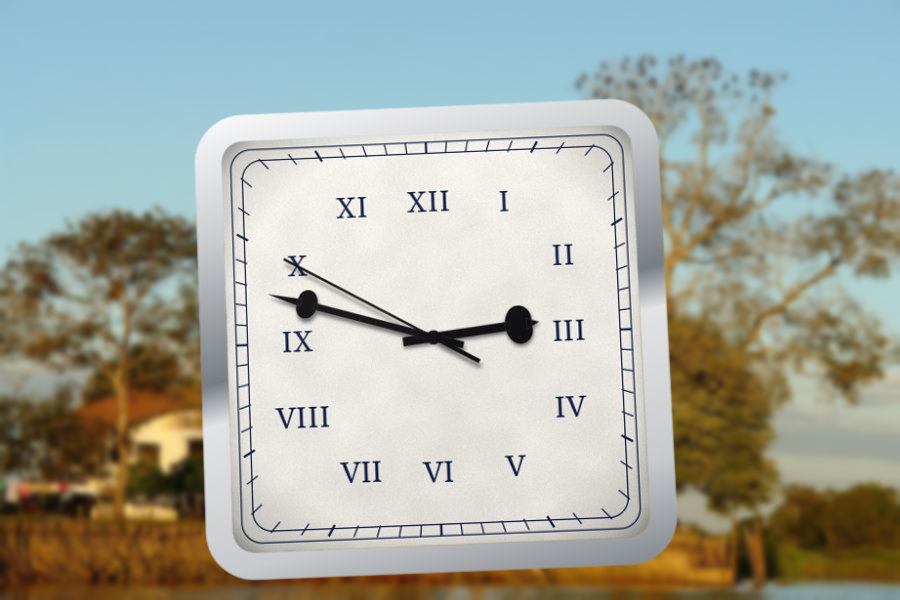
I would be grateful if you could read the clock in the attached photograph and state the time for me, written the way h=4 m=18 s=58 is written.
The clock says h=2 m=47 s=50
